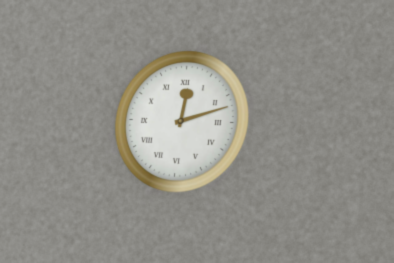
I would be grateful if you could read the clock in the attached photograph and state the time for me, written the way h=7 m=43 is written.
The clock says h=12 m=12
